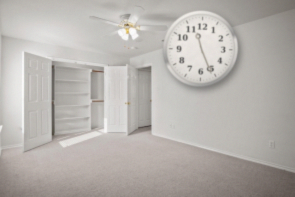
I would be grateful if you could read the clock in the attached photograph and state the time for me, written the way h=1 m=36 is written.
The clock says h=11 m=26
